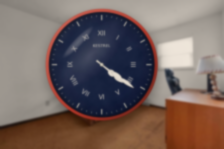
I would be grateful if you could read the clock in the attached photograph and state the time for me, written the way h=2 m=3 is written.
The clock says h=4 m=21
